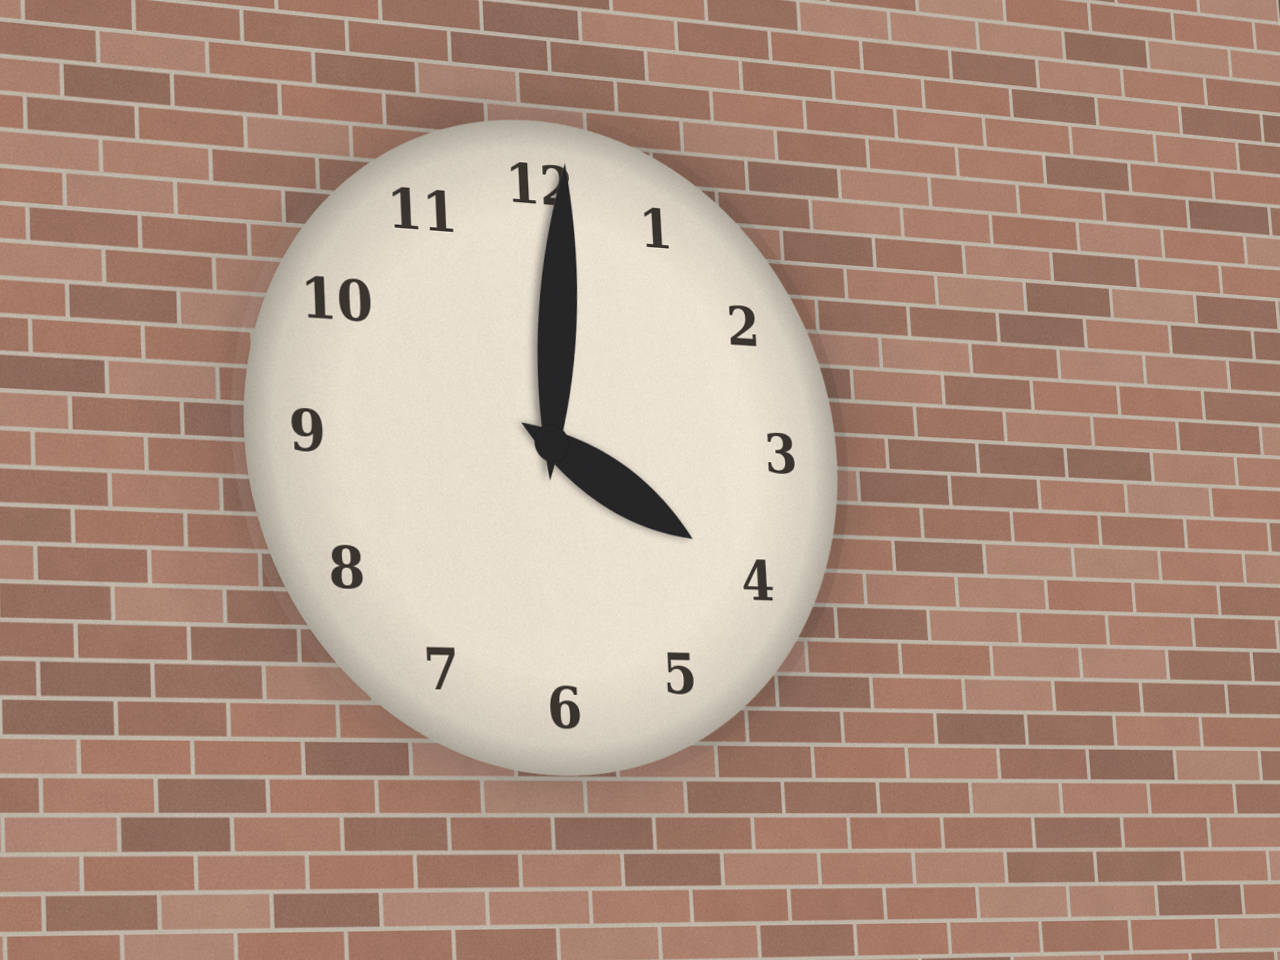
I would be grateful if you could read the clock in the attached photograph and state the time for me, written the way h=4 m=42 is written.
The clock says h=4 m=1
